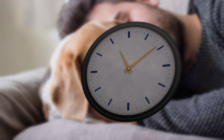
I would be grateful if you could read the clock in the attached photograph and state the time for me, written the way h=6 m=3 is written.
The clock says h=11 m=9
